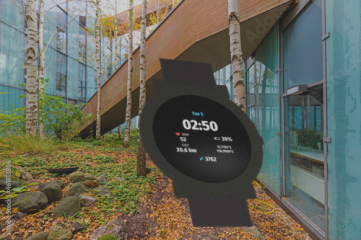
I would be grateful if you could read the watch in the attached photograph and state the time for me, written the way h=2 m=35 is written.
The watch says h=2 m=50
